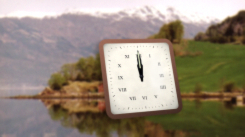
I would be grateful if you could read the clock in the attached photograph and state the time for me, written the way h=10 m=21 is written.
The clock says h=12 m=0
